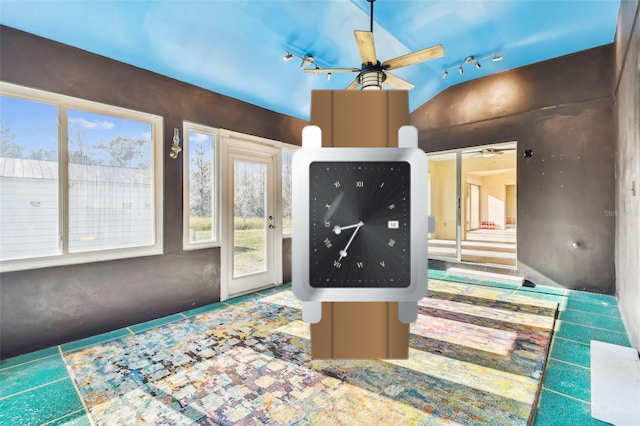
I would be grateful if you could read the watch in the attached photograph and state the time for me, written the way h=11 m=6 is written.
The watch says h=8 m=35
